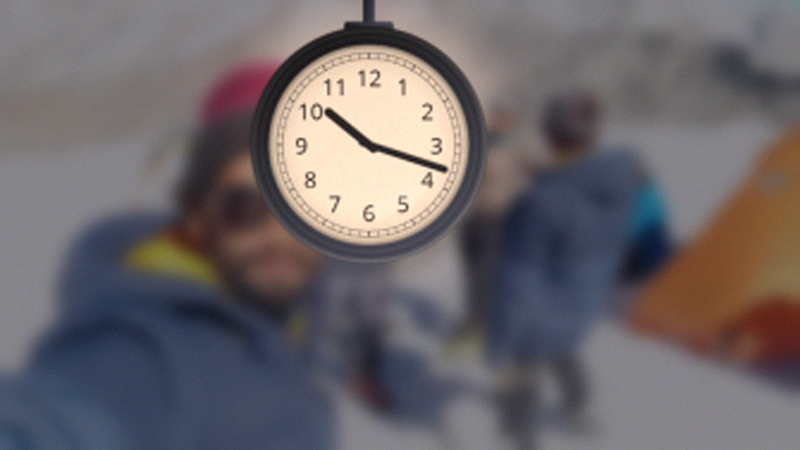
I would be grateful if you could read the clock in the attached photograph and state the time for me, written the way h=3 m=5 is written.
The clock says h=10 m=18
